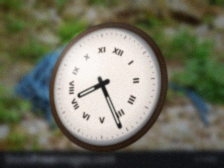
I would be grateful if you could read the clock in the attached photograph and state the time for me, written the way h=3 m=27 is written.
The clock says h=7 m=21
